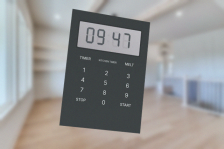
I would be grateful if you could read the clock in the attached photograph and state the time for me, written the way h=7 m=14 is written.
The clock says h=9 m=47
